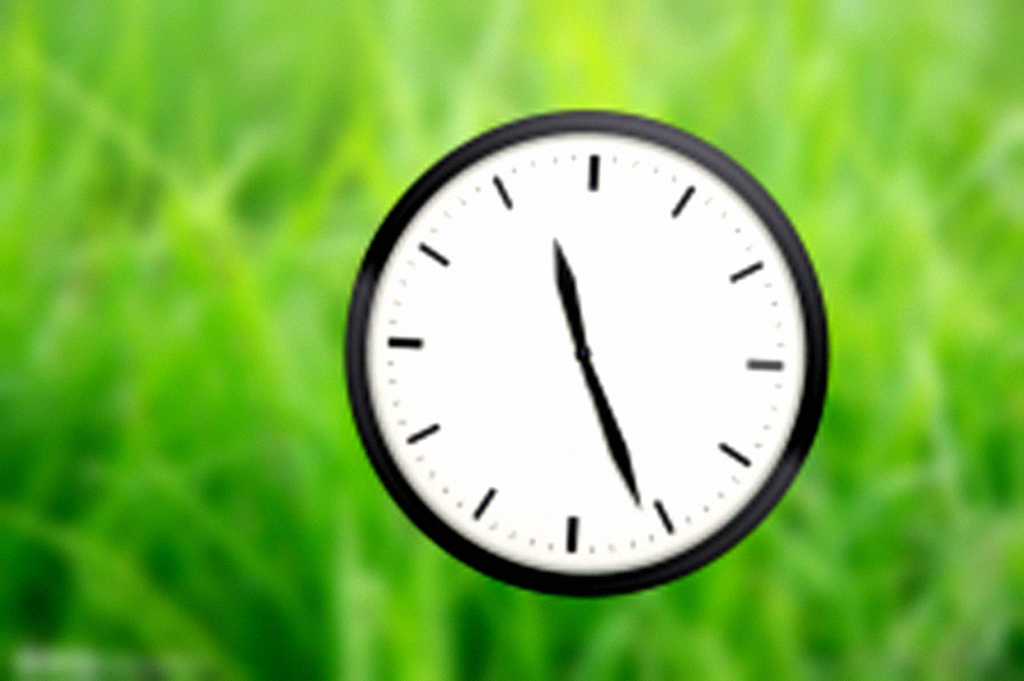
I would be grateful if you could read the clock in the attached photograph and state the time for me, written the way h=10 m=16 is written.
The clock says h=11 m=26
